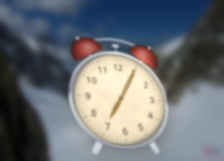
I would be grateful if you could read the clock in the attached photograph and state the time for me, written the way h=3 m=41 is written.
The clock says h=7 m=5
